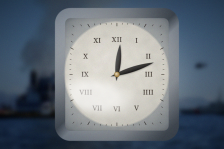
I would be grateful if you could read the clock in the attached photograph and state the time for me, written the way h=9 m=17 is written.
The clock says h=12 m=12
